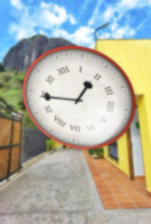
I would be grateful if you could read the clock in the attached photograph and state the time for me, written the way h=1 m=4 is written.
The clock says h=1 m=49
